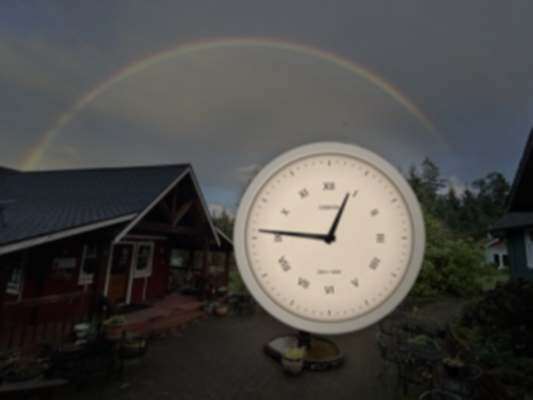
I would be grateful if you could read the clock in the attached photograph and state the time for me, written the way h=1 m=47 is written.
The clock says h=12 m=46
